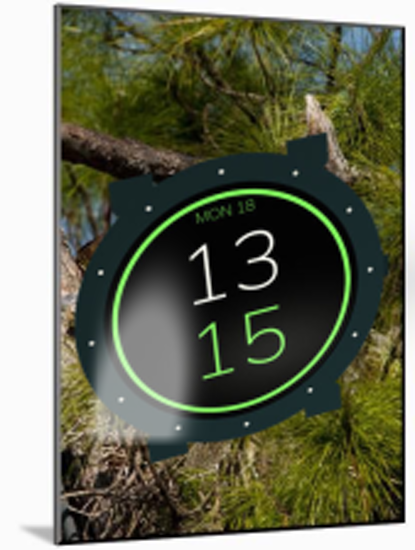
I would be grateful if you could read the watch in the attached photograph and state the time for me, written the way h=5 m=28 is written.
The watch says h=13 m=15
